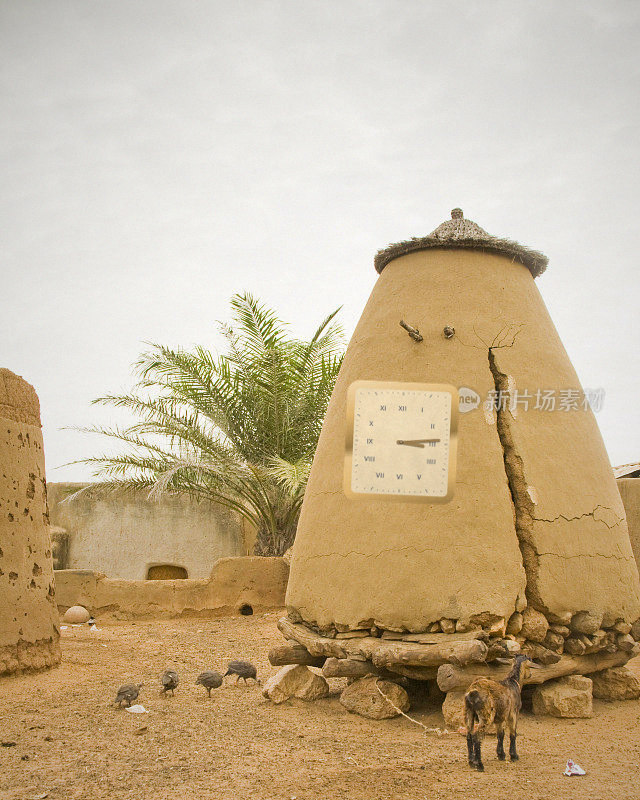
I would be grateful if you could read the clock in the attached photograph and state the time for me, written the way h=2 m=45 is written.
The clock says h=3 m=14
